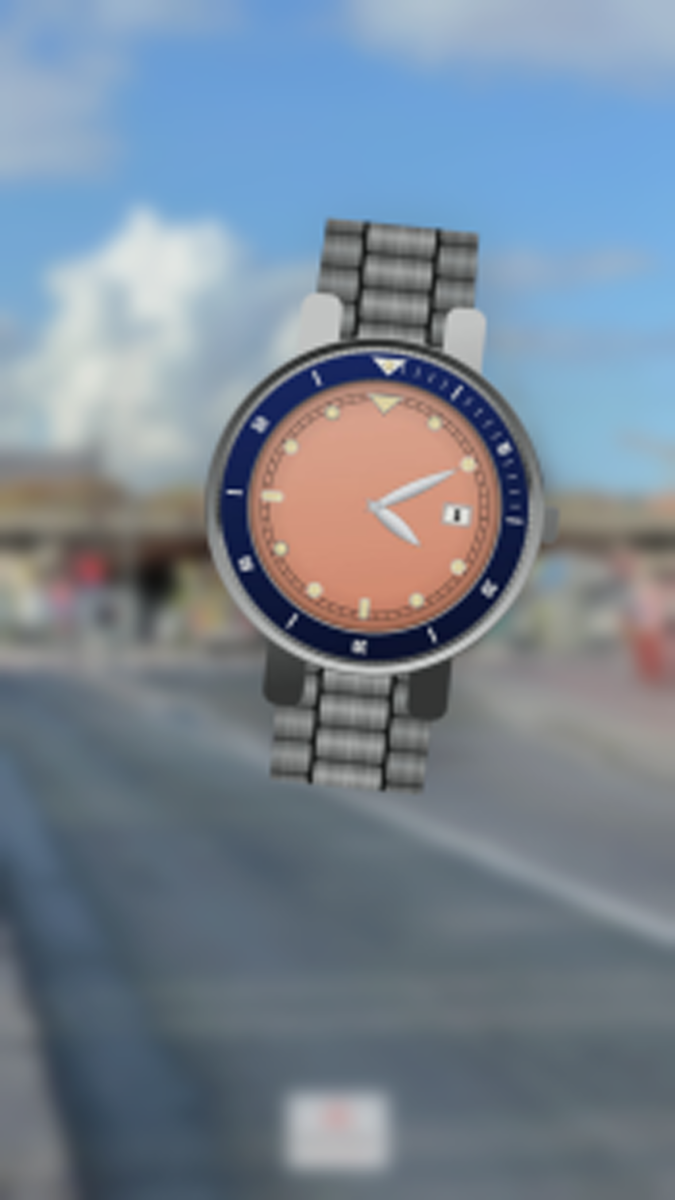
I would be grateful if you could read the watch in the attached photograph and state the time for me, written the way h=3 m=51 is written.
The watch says h=4 m=10
